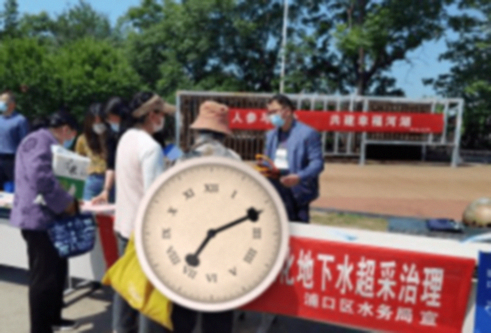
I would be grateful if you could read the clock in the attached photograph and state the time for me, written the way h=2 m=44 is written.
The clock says h=7 m=11
